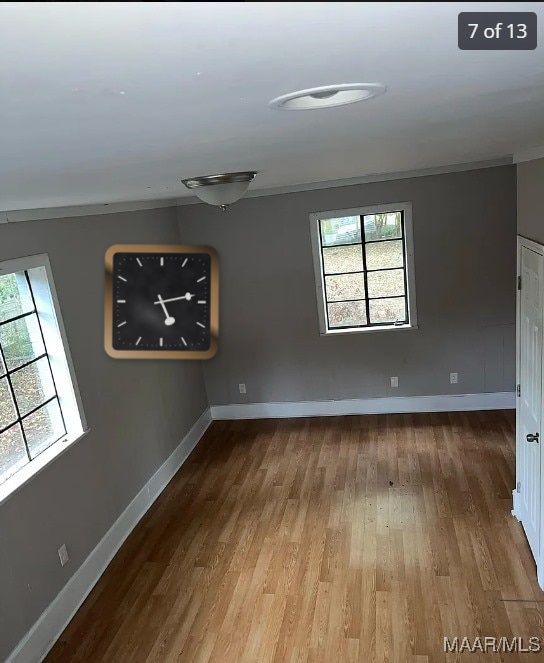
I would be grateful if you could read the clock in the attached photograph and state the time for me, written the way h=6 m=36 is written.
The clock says h=5 m=13
